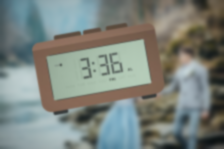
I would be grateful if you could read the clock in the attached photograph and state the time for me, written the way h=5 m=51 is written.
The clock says h=3 m=36
